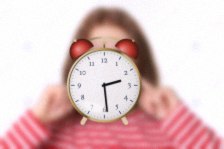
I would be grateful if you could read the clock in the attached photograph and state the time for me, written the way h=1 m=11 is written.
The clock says h=2 m=29
